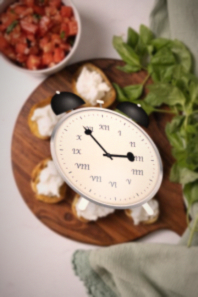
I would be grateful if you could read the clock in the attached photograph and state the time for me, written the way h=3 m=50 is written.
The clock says h=2 m=54
